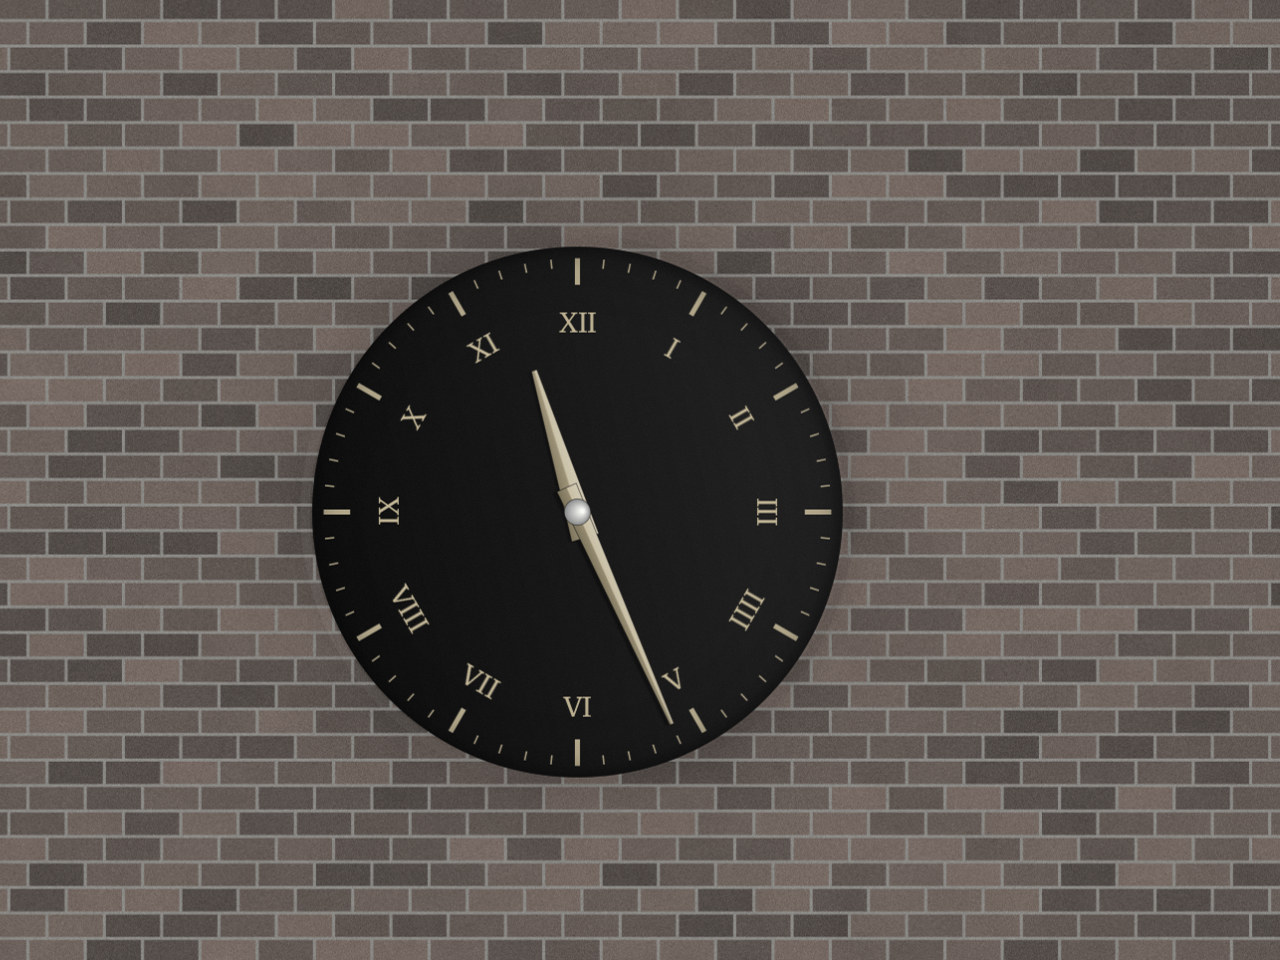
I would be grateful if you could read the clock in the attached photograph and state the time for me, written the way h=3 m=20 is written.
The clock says h=11 m=26
